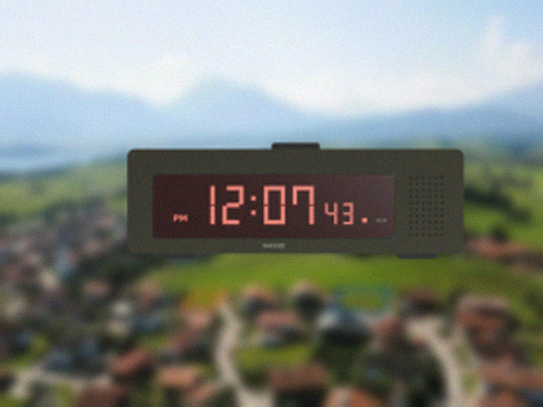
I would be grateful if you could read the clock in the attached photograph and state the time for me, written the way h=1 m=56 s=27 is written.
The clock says h=12 m=7 s=43
